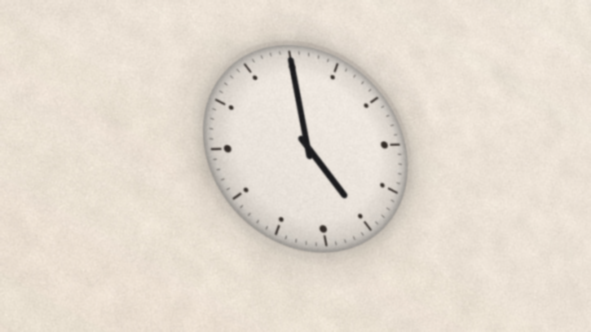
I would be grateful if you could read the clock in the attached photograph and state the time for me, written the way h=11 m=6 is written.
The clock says h=5 m=0
